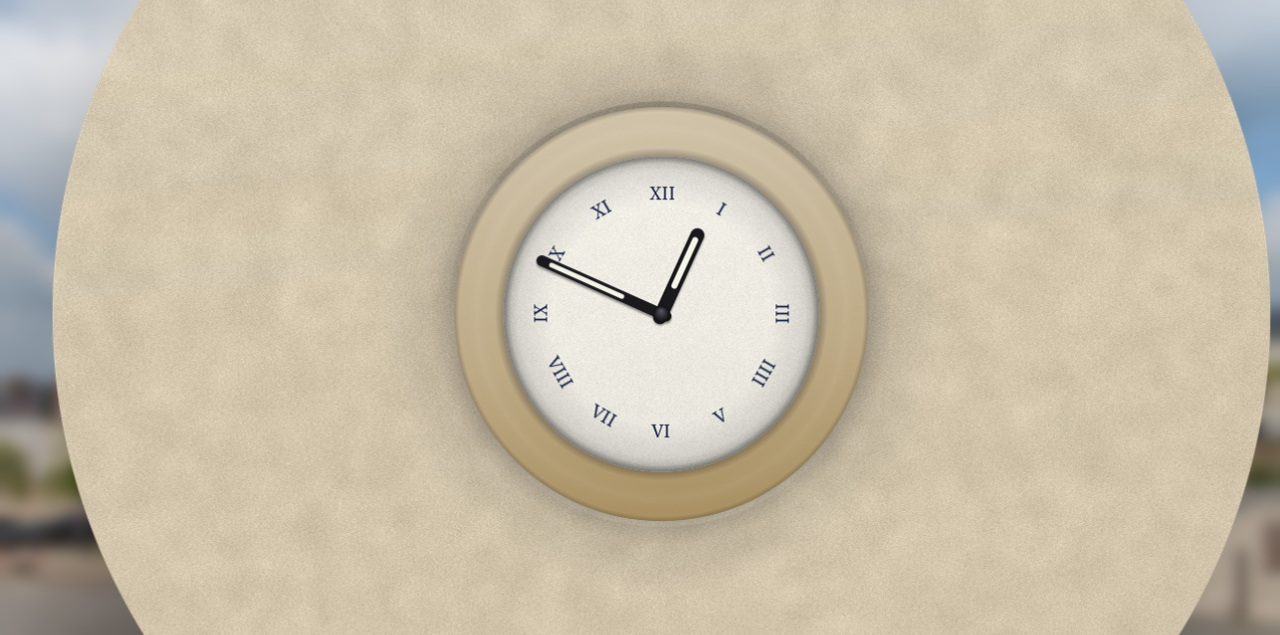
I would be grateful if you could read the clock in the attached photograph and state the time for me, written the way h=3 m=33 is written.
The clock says h=12 m=49
